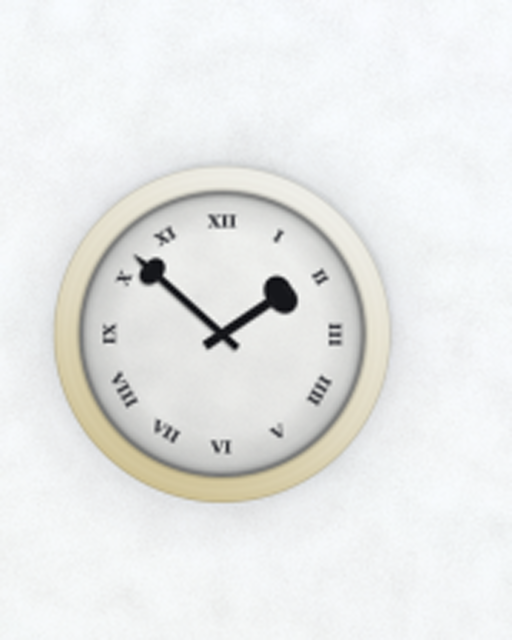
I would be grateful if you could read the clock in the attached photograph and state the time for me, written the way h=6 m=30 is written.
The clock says h=1 m=52
